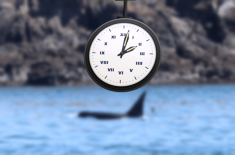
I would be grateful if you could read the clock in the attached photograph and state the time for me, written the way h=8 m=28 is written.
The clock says h=2 m=2
